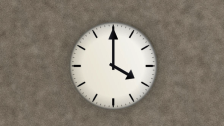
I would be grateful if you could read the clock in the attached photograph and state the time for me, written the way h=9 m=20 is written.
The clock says h=4 m=0
